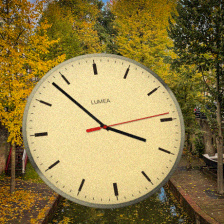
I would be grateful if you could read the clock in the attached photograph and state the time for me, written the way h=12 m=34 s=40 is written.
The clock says h=3 m=53 s=14
